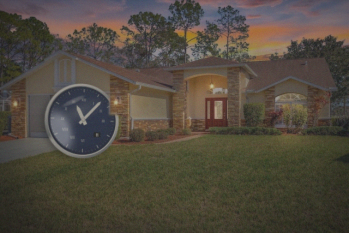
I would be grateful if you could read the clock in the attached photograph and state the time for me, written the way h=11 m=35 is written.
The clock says h=11 m=7
